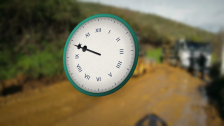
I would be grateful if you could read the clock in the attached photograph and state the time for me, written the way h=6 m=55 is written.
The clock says h=9 m=49
